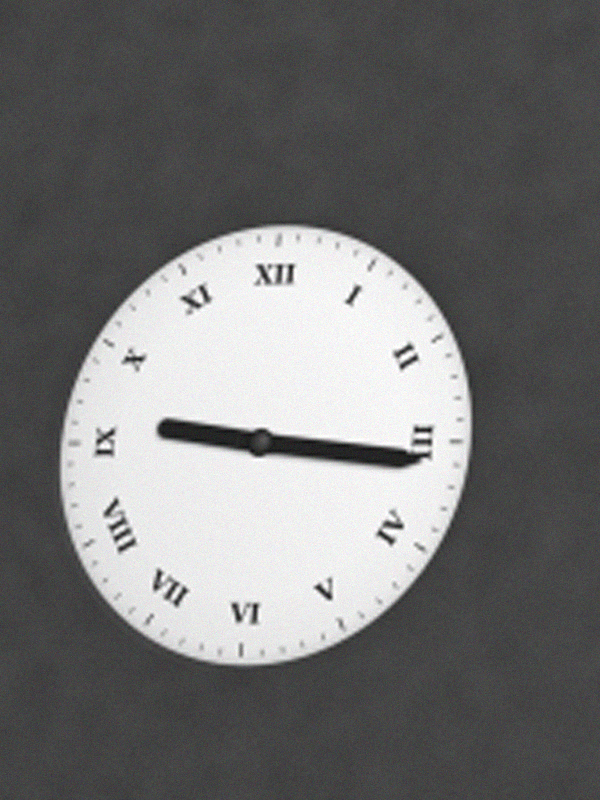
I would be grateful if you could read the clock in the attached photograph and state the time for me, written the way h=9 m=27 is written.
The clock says h=9 m=16
